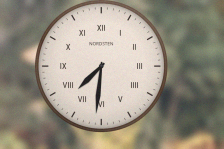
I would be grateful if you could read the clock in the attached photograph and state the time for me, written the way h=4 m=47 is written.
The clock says h=7 m=31
